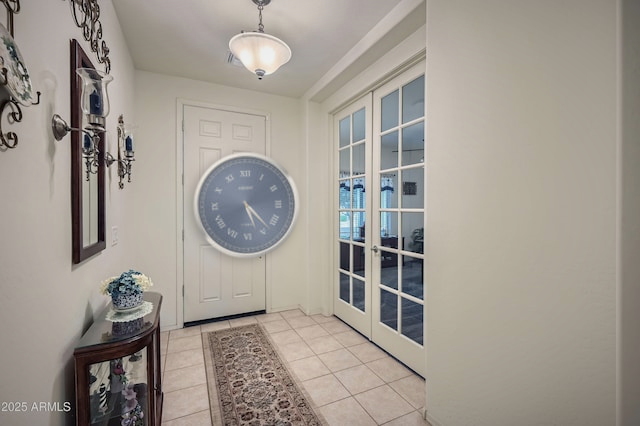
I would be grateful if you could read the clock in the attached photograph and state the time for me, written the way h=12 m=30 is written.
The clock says h=5 m=23
